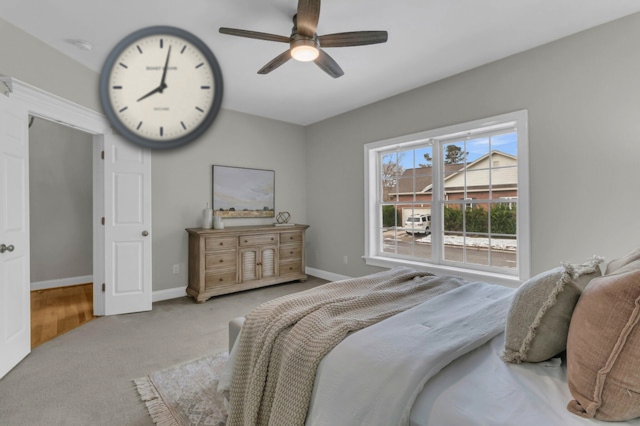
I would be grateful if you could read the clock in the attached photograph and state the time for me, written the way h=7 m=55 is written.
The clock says h=8 m=2
